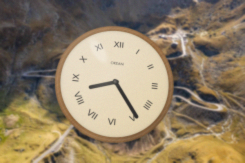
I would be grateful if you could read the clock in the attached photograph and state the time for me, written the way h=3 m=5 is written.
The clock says h=8 m=24
